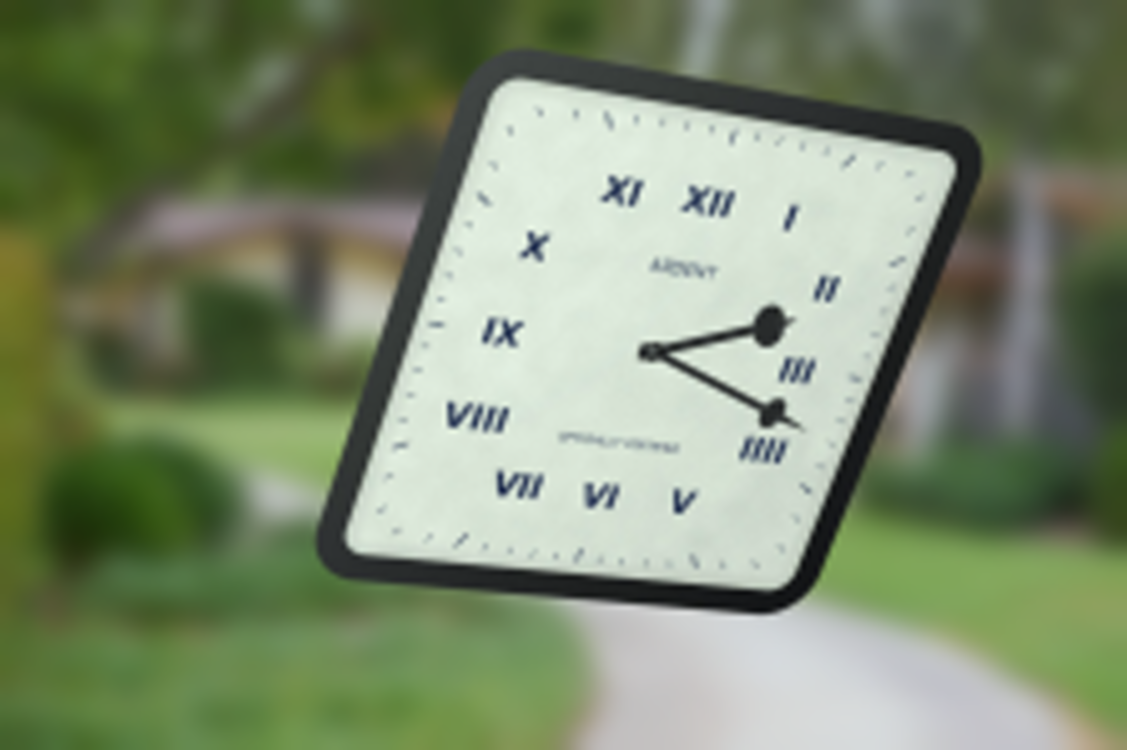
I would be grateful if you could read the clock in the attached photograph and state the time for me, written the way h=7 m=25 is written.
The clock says h=2 m=18
